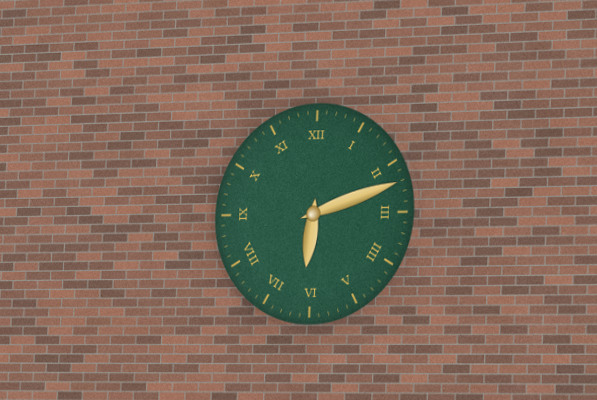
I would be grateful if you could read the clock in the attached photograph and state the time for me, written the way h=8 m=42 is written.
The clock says h=6 m=12
